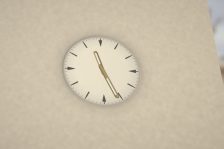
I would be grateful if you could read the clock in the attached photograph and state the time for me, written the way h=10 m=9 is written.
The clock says h=11 m=26
